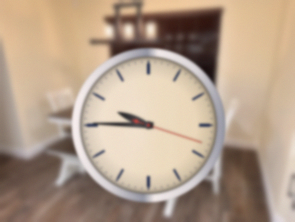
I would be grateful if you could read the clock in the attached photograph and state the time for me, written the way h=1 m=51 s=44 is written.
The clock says h=9 m=45 s=18
